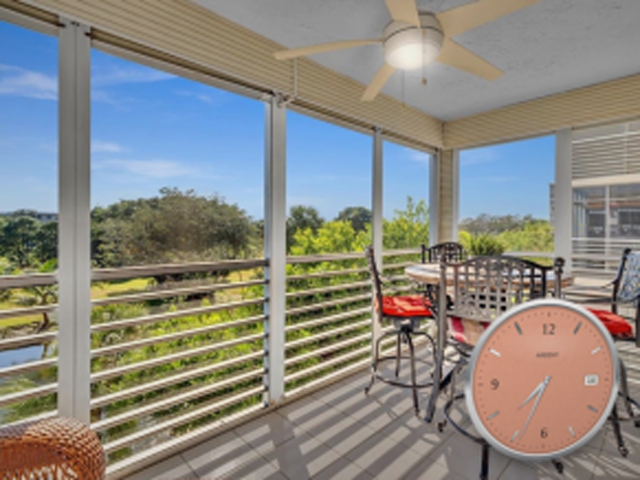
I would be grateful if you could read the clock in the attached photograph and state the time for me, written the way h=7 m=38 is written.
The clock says h=7 m=34
